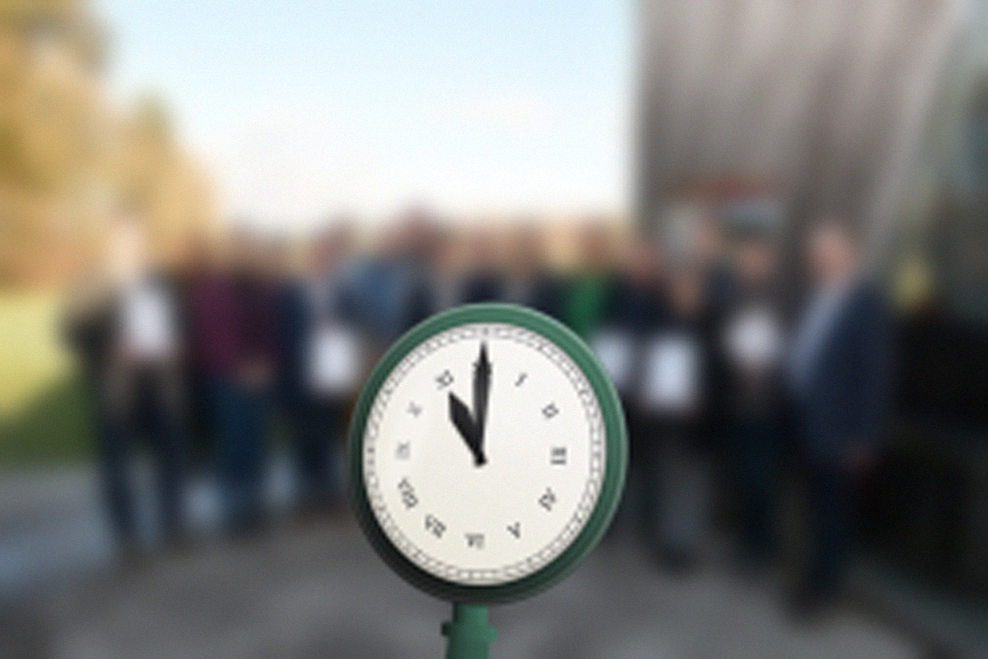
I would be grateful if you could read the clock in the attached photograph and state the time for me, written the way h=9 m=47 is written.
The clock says h=11 m=0
